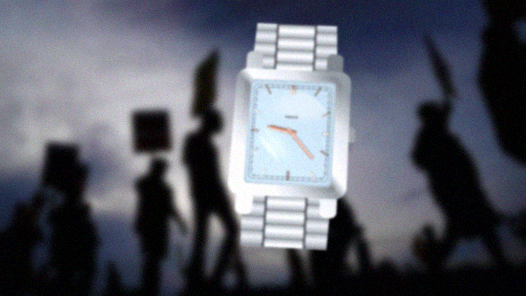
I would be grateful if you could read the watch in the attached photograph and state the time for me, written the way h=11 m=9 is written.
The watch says h=9 m=23
